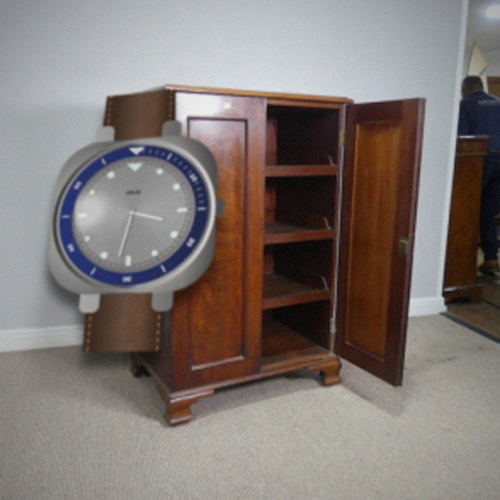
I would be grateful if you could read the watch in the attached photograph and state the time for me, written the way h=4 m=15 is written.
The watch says h=3 m=32
